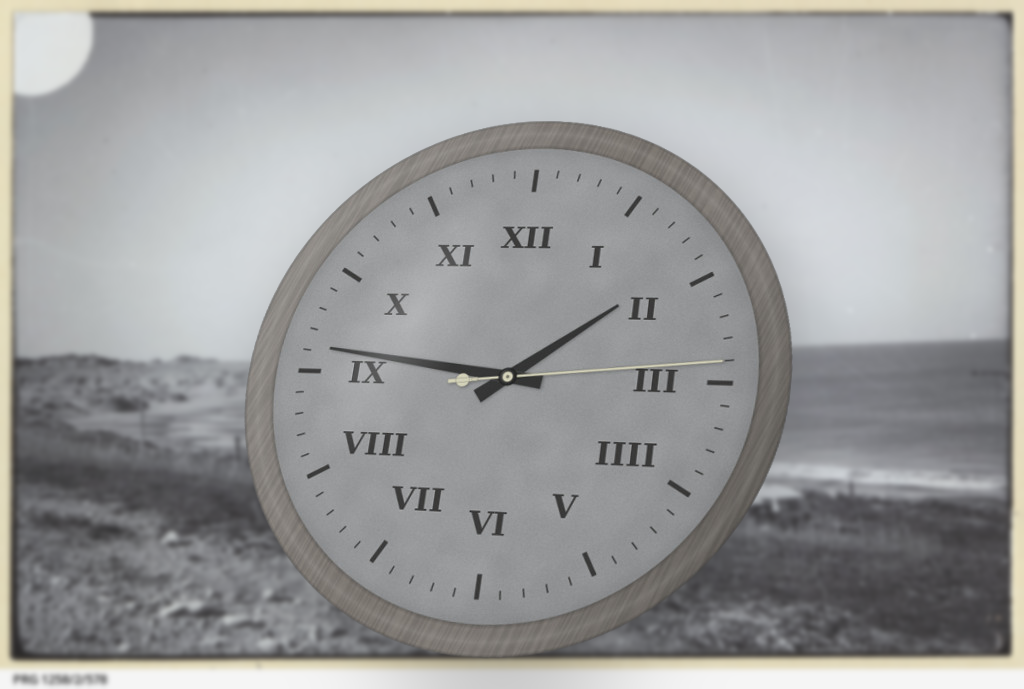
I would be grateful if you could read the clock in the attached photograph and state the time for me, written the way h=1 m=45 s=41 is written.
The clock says h=1 m=46 s=14
